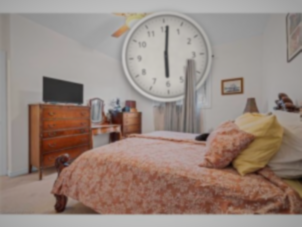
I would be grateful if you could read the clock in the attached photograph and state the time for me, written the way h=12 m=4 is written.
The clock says h=6 m=1
